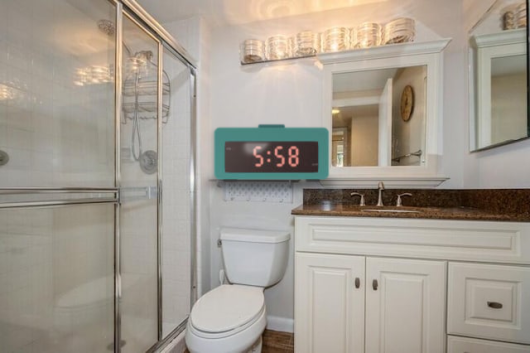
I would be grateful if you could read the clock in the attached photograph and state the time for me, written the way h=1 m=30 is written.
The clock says h=5 m=58
